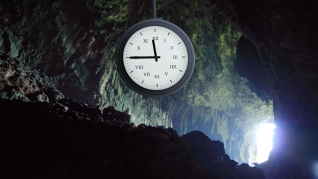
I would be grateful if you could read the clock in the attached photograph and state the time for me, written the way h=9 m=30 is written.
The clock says h=11 m=45
